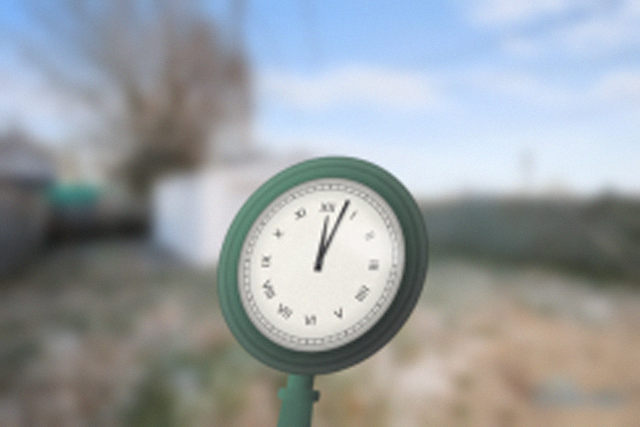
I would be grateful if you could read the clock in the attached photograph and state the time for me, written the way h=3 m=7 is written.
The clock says h=12 m=3
